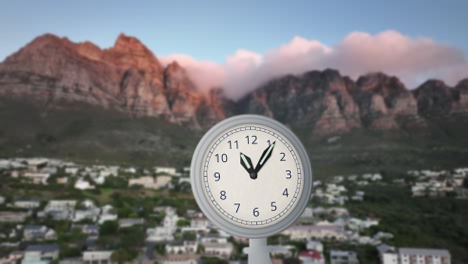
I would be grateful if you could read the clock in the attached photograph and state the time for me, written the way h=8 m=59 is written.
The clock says h=11 m=6
